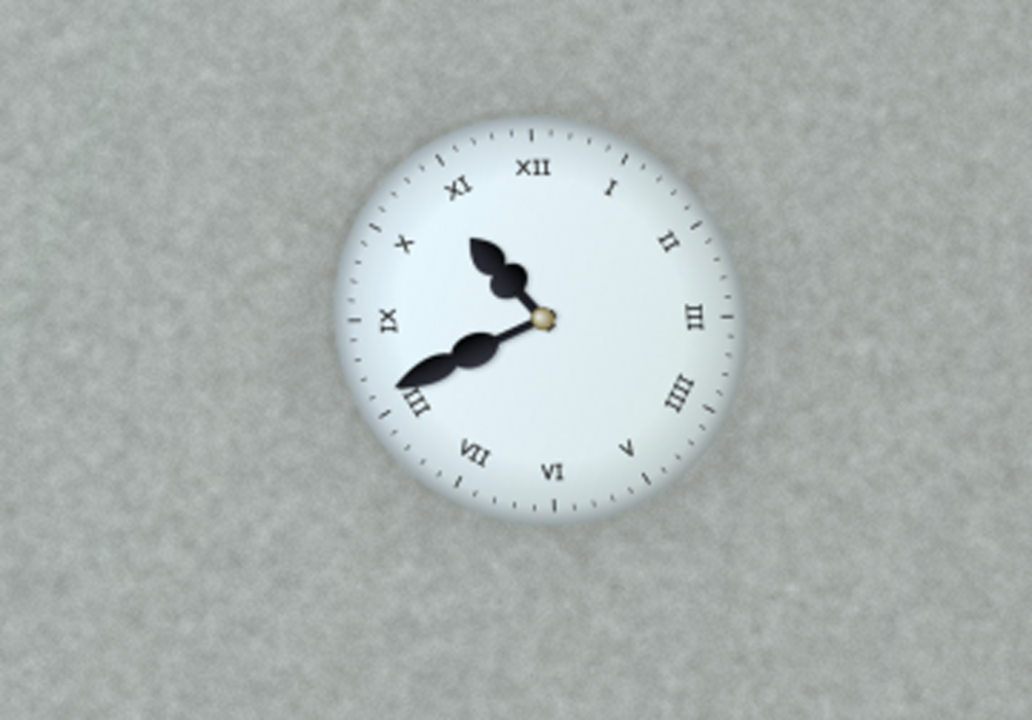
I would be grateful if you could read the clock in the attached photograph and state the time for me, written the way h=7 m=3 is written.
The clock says h=10 m=41
